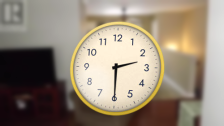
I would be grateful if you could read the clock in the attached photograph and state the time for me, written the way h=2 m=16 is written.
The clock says h=2 m=30
